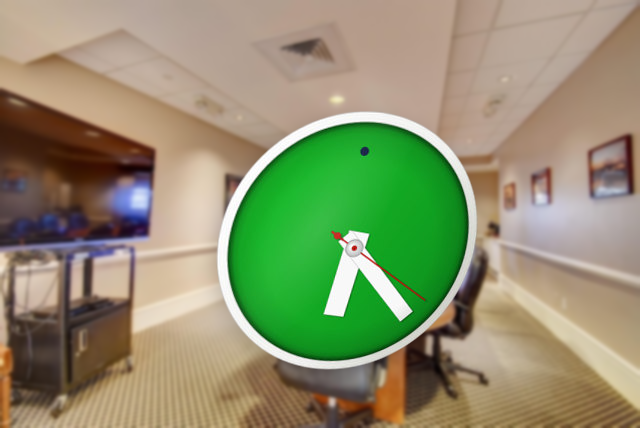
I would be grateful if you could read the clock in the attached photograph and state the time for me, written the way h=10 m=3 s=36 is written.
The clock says h=6 m=23 s=21
